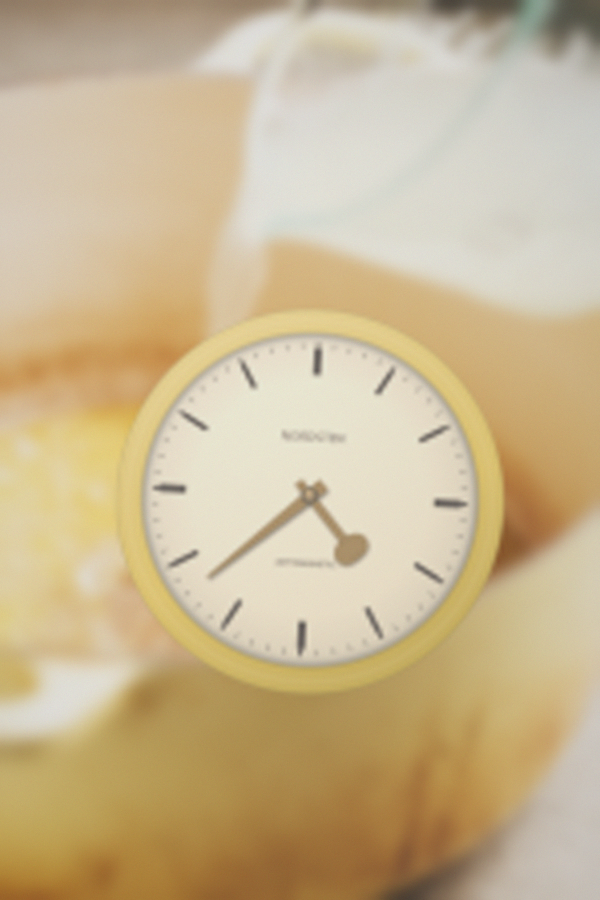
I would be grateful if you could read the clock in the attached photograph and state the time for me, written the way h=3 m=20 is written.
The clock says h=4 m=38
